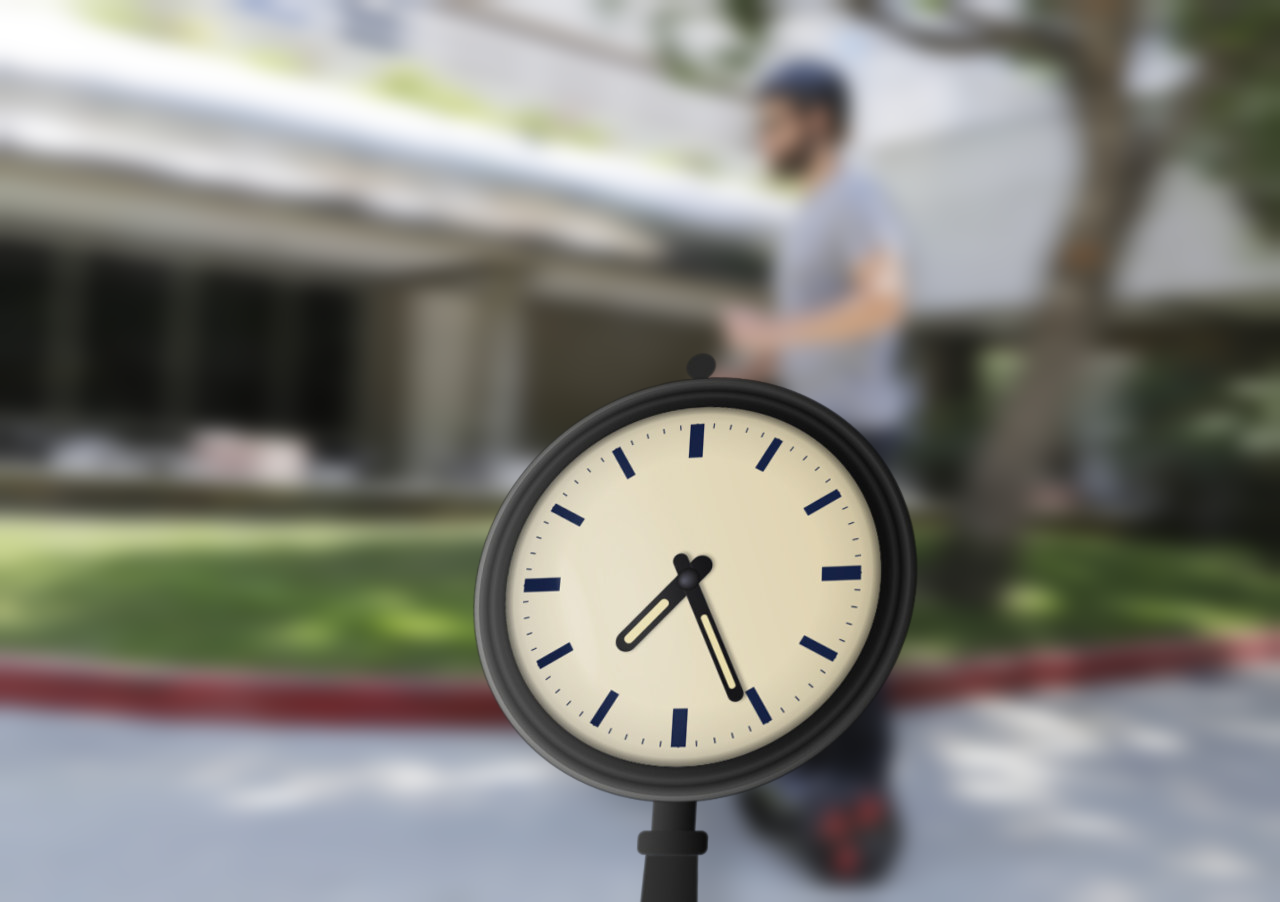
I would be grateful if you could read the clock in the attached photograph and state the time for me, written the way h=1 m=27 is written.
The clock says h=7 m=26
